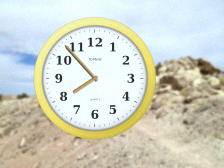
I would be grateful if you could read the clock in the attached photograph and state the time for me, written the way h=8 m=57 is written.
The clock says h=7 m=53
